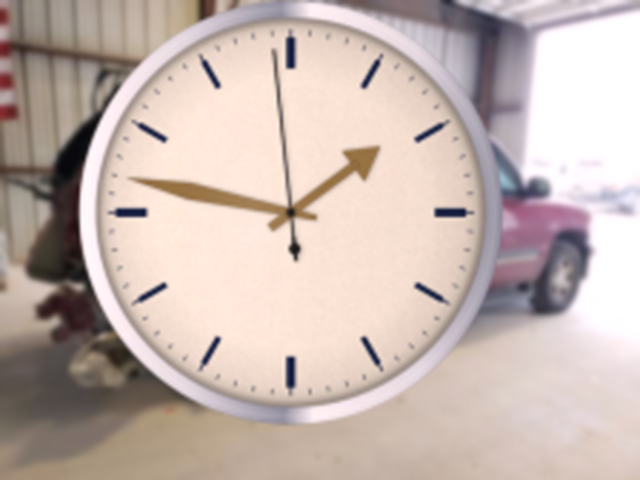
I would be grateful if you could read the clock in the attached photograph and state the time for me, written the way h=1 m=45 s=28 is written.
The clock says h=1 m=46 s=59
